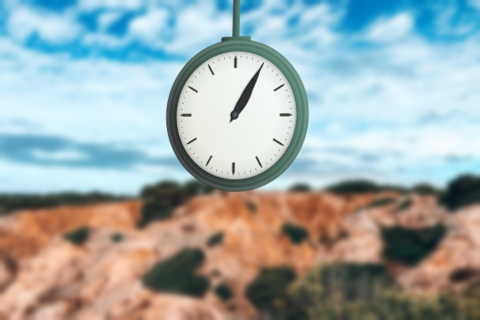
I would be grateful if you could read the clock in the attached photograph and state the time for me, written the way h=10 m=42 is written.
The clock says h=1 m=5
